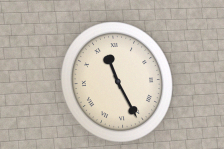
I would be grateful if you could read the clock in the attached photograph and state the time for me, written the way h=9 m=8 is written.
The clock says h=11 m=26
